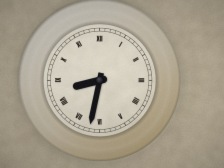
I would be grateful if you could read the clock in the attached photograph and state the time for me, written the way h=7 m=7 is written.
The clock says h=8 m=32
